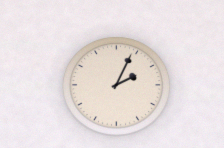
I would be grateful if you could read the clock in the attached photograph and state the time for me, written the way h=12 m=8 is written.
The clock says h=2 m=4
